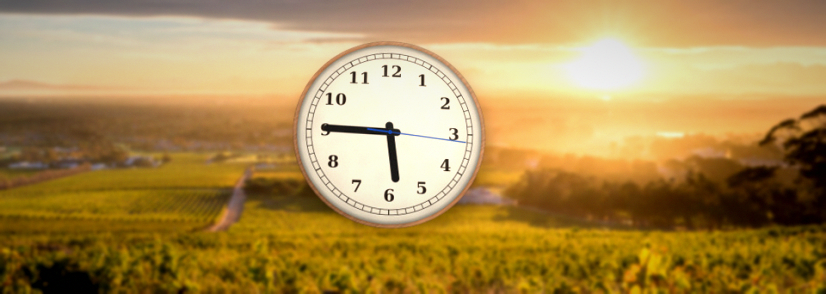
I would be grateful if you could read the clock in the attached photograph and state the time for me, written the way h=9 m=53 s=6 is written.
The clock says h=5 m=45 s=16
